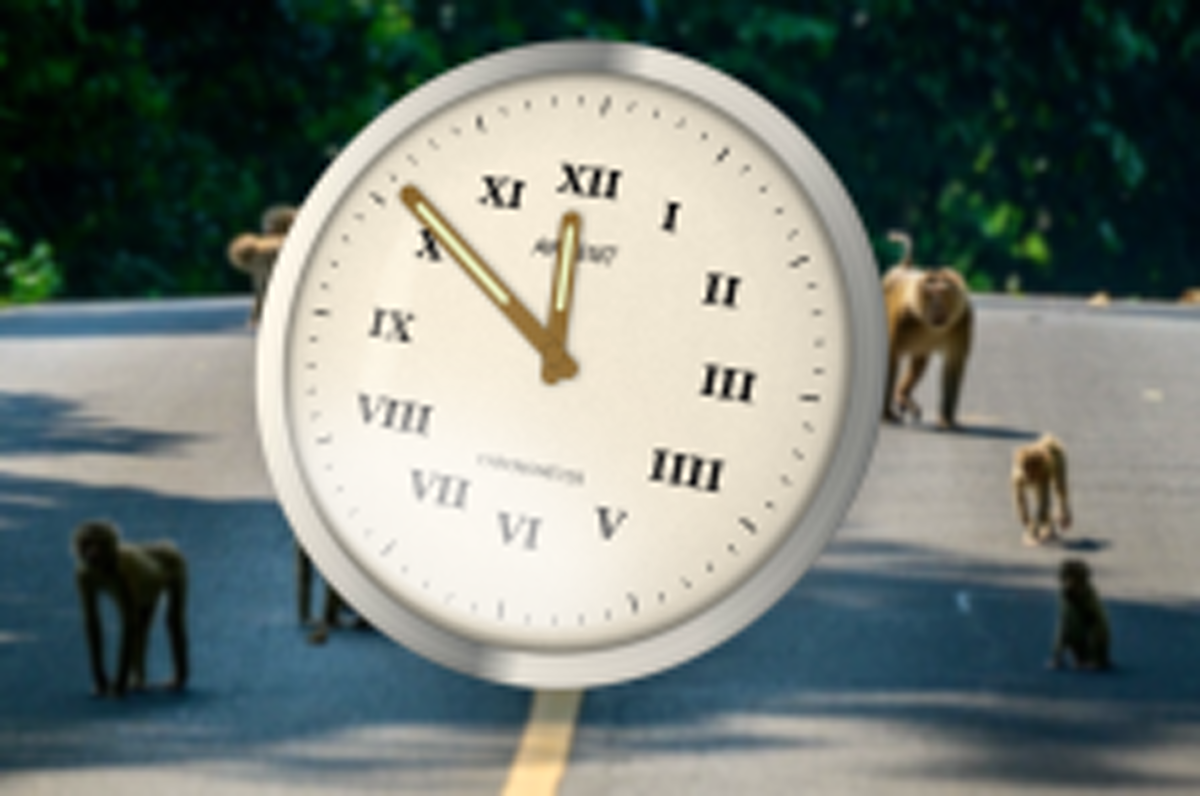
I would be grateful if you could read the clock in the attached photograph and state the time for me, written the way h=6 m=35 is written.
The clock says h=11 m=51
